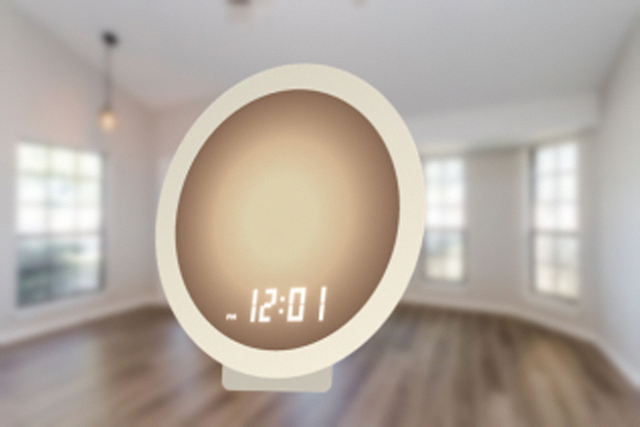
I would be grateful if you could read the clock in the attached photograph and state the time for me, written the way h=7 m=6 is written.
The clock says h=12 m=1
